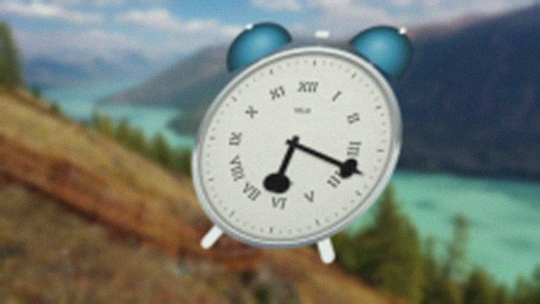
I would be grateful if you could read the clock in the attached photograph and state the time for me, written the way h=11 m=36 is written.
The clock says h=6 m=18
